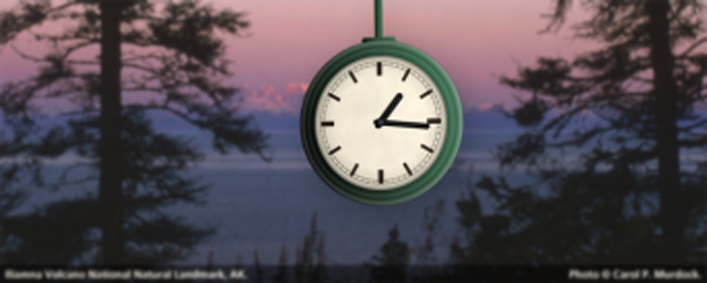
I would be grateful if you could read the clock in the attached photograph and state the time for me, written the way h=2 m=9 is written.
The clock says h=1 m=16
